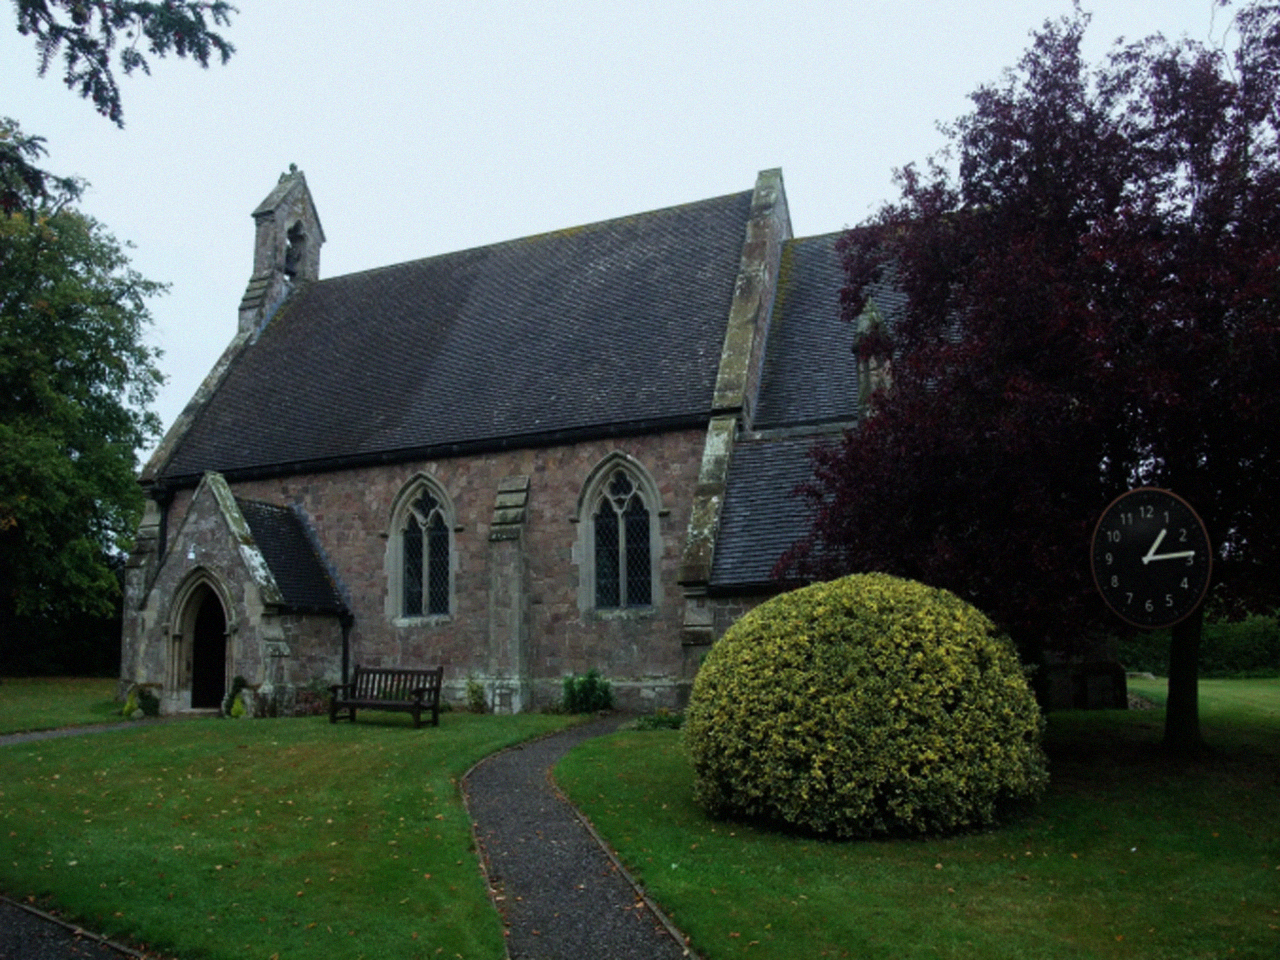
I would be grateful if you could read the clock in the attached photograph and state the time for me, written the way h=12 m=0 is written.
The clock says h=1 m=14
